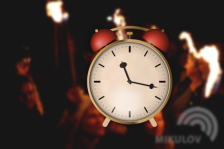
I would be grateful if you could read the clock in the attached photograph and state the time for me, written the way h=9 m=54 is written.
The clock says h=11 m=17
